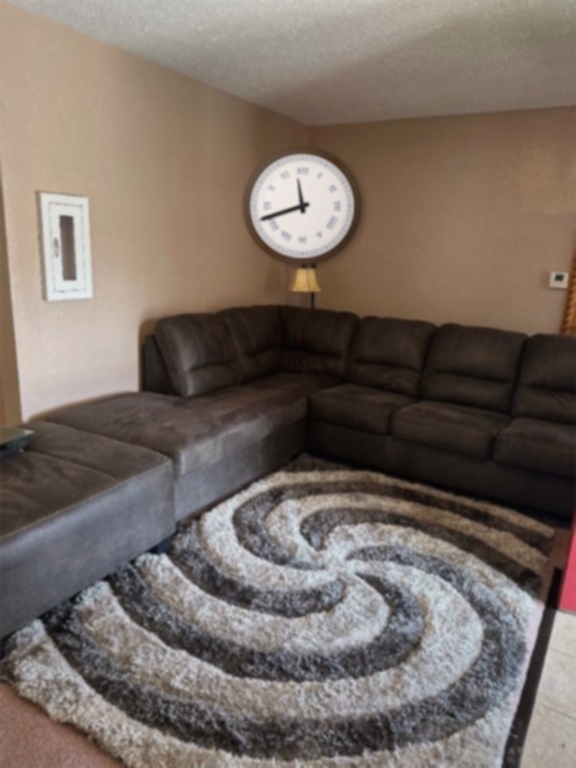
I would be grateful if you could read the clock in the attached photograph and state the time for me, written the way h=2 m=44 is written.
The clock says h=11 m=42
